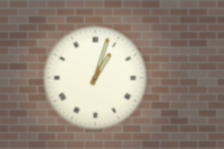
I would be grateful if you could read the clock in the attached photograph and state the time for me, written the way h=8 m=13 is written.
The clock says h=1 m=3
